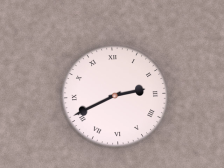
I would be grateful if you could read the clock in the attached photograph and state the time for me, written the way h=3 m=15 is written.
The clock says h=2 m=41
